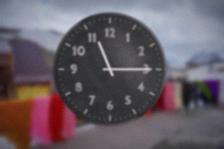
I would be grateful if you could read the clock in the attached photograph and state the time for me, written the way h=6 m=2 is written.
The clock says h=11 m=15
